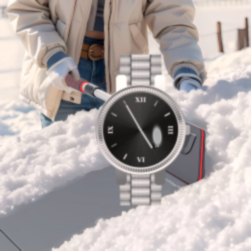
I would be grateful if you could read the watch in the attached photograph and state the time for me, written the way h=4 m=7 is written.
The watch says h=4 m=55
